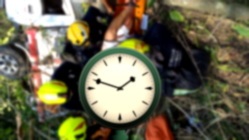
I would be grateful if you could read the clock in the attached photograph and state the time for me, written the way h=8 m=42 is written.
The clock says h=1 m=48
